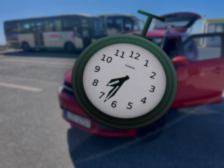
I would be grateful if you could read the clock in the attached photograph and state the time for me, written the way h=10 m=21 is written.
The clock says h=7 m=33
